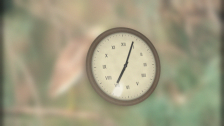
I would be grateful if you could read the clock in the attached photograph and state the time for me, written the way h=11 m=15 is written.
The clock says h=7 m=4
